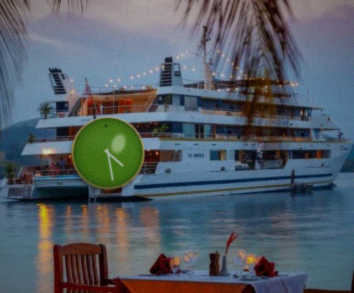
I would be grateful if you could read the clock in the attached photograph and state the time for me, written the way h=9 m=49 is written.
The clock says h=4 m=29
